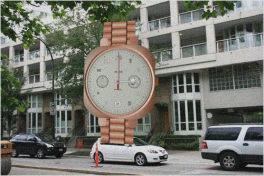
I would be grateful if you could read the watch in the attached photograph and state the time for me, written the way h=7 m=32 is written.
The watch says h=3 m=0
